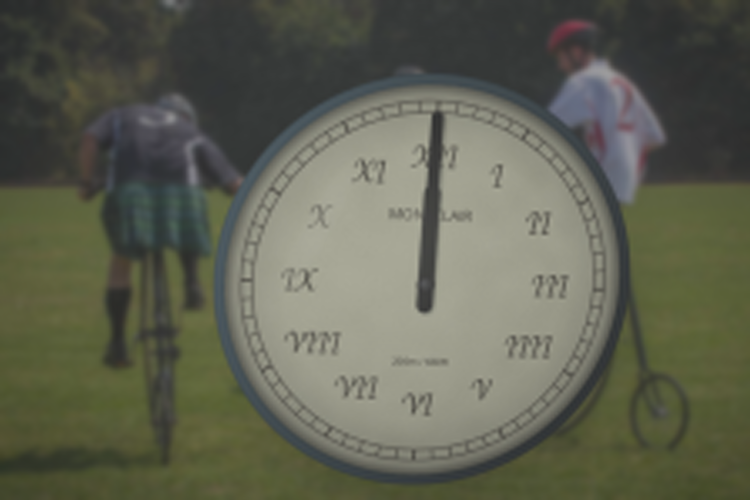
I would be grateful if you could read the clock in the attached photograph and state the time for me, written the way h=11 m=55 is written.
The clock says h=12 m=0
